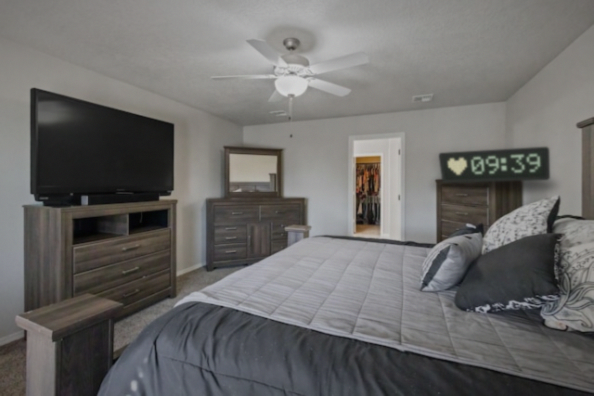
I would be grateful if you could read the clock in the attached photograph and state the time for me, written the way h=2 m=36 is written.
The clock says h=9 m=39
